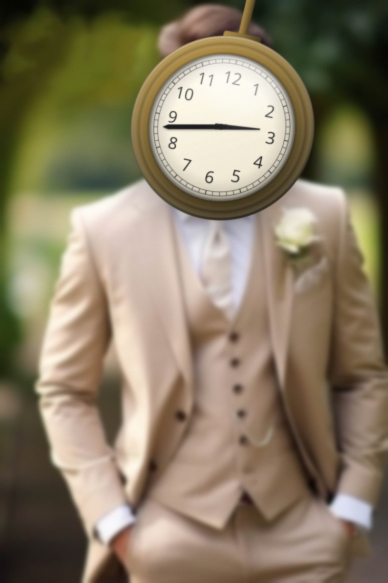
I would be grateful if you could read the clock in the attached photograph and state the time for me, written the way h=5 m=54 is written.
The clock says h=2 m=43
